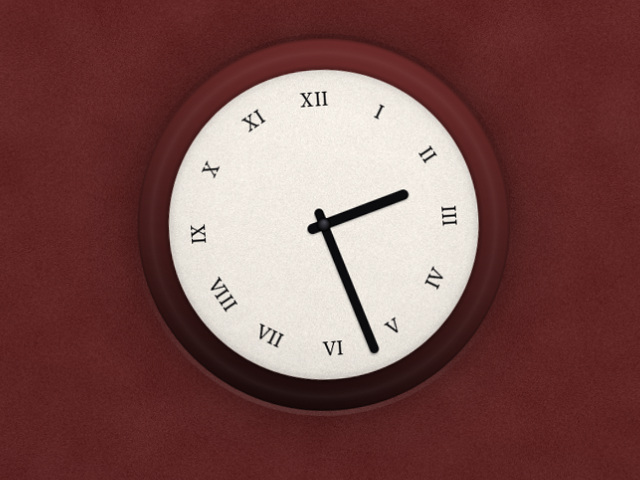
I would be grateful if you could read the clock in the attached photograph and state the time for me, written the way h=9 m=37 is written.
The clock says h=2 m=27
